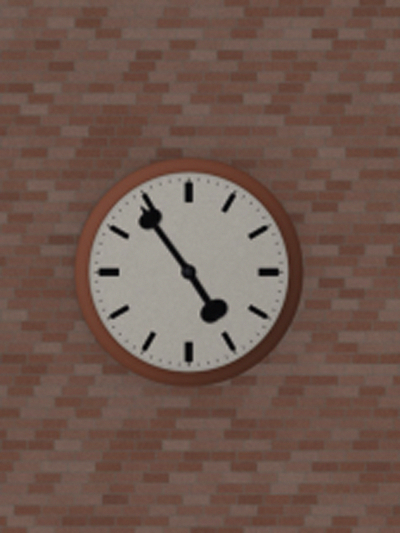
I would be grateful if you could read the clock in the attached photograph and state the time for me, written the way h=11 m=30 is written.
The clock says h=4 m=54
